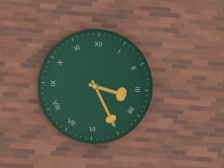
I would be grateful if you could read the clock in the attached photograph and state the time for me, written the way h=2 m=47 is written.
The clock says h=3 m=25
